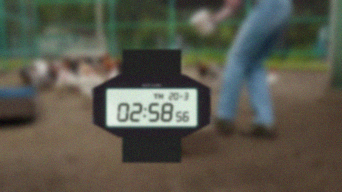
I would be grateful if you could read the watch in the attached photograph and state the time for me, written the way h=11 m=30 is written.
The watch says h=2 m=58
